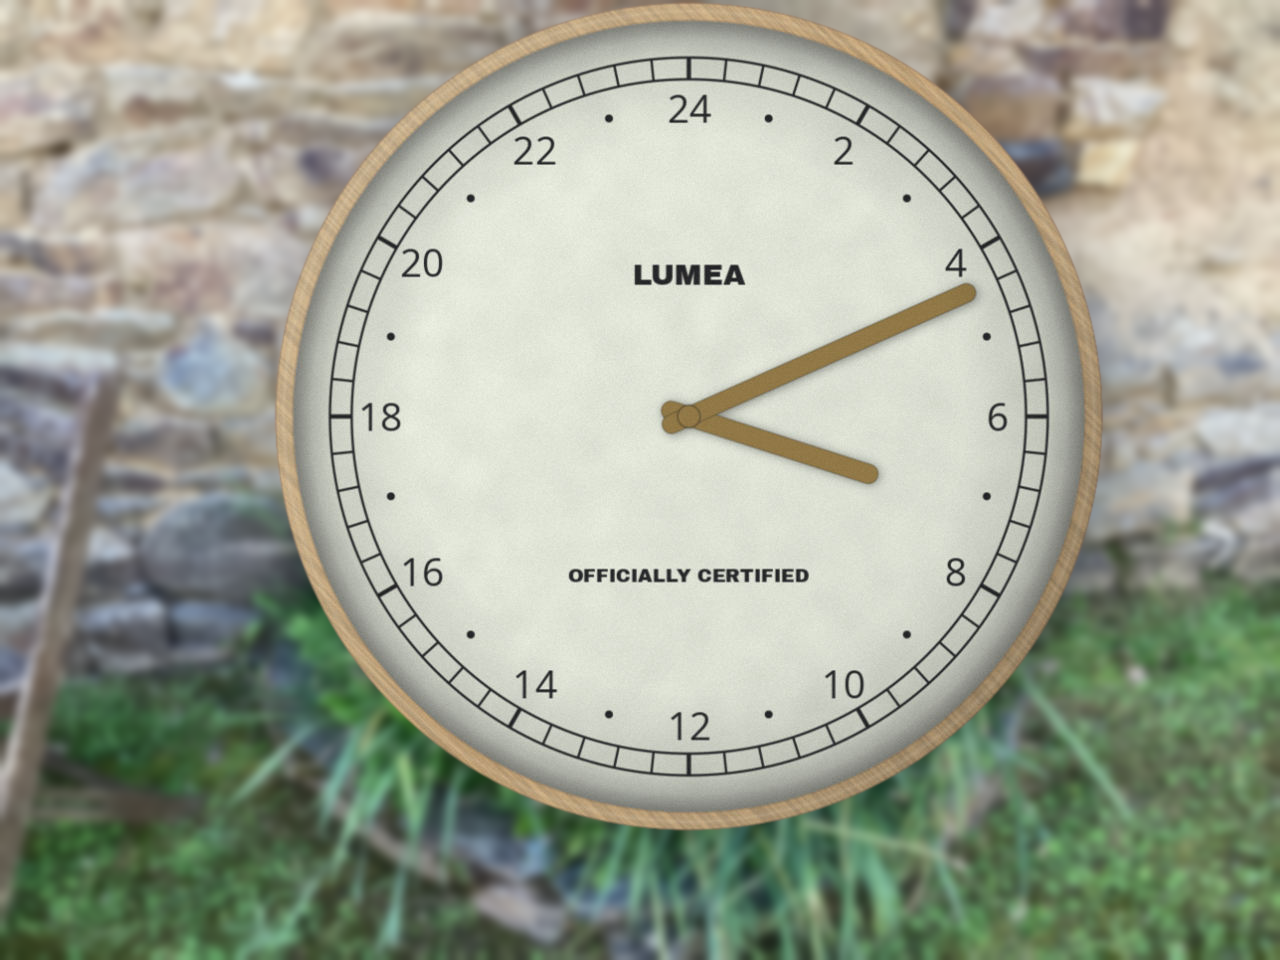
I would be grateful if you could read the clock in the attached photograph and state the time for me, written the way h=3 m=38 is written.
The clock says h=7 m=11
